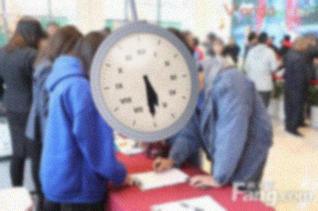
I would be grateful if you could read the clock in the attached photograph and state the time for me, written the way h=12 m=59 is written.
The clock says h=5 m=30
